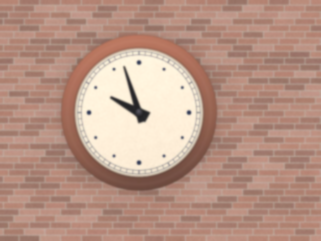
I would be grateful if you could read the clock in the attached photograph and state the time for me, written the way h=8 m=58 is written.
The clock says h=9 m=57
